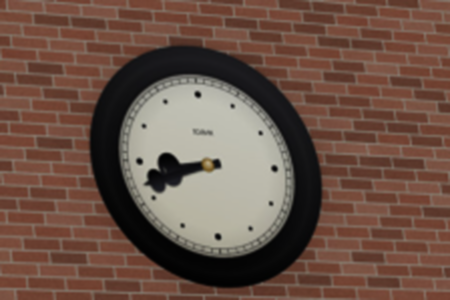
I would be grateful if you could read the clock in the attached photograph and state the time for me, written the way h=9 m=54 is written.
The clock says h=8 m=42
